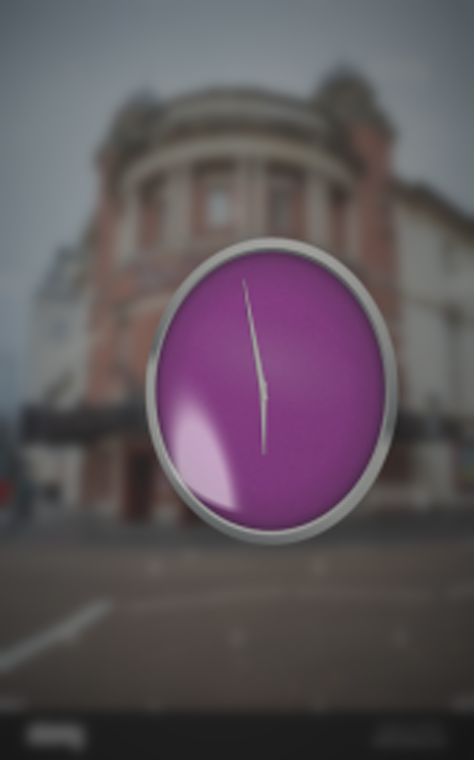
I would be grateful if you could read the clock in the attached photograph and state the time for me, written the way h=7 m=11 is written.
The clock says h=5 m=58
